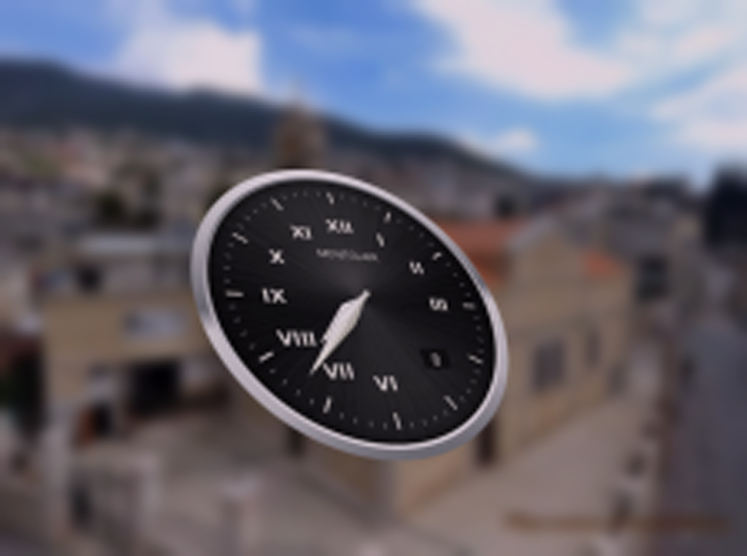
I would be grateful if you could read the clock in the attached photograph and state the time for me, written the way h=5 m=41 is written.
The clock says h=7 m=37
